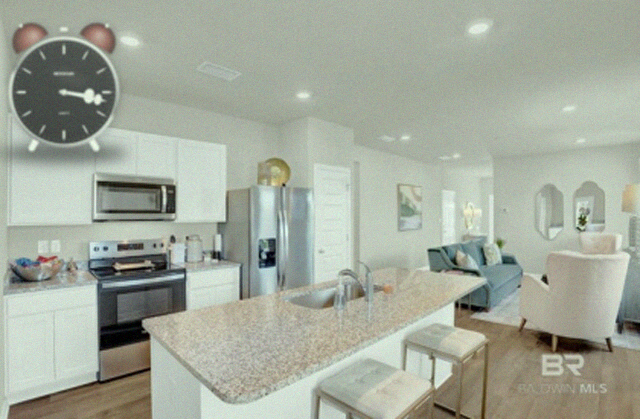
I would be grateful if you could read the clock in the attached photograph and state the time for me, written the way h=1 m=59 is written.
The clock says h=3 m=17
